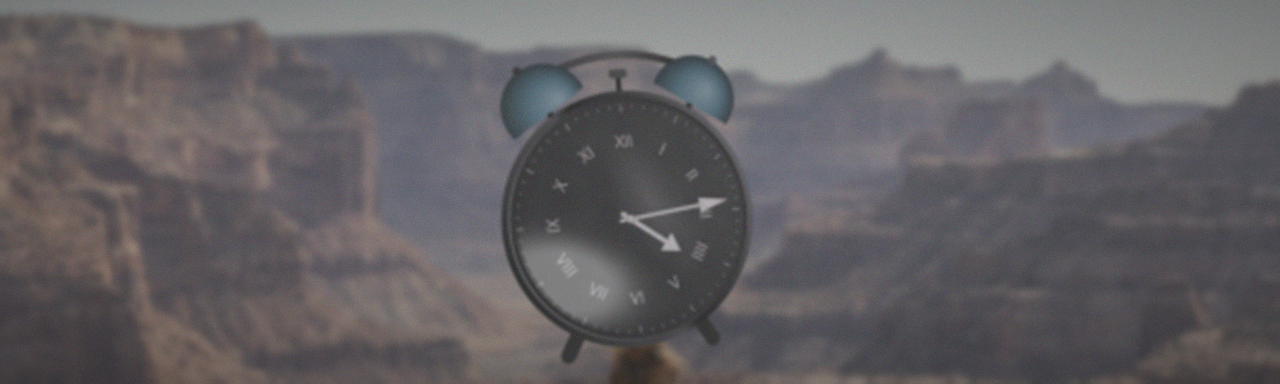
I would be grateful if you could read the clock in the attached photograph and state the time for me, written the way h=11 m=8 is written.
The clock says h=4 m=14
